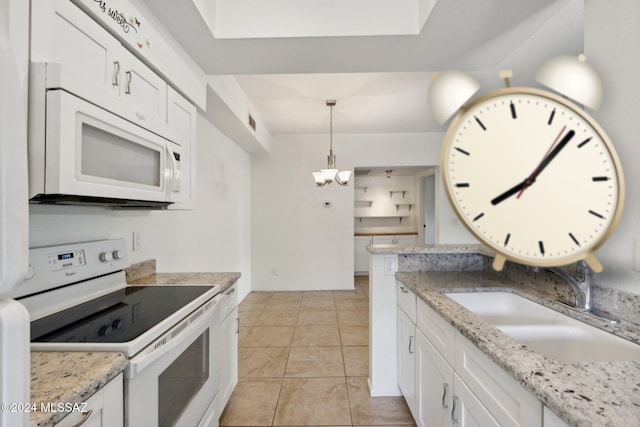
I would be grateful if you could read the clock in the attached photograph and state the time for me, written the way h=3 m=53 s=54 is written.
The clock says h=8 m=8 s=7
